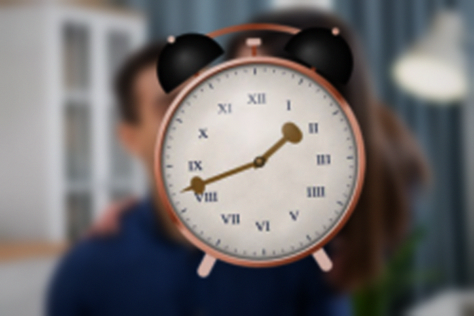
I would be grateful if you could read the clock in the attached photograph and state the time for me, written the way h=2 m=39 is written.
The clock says h=1 m=42
